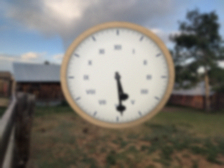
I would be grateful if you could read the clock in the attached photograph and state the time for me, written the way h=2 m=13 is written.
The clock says h=5 m=29
